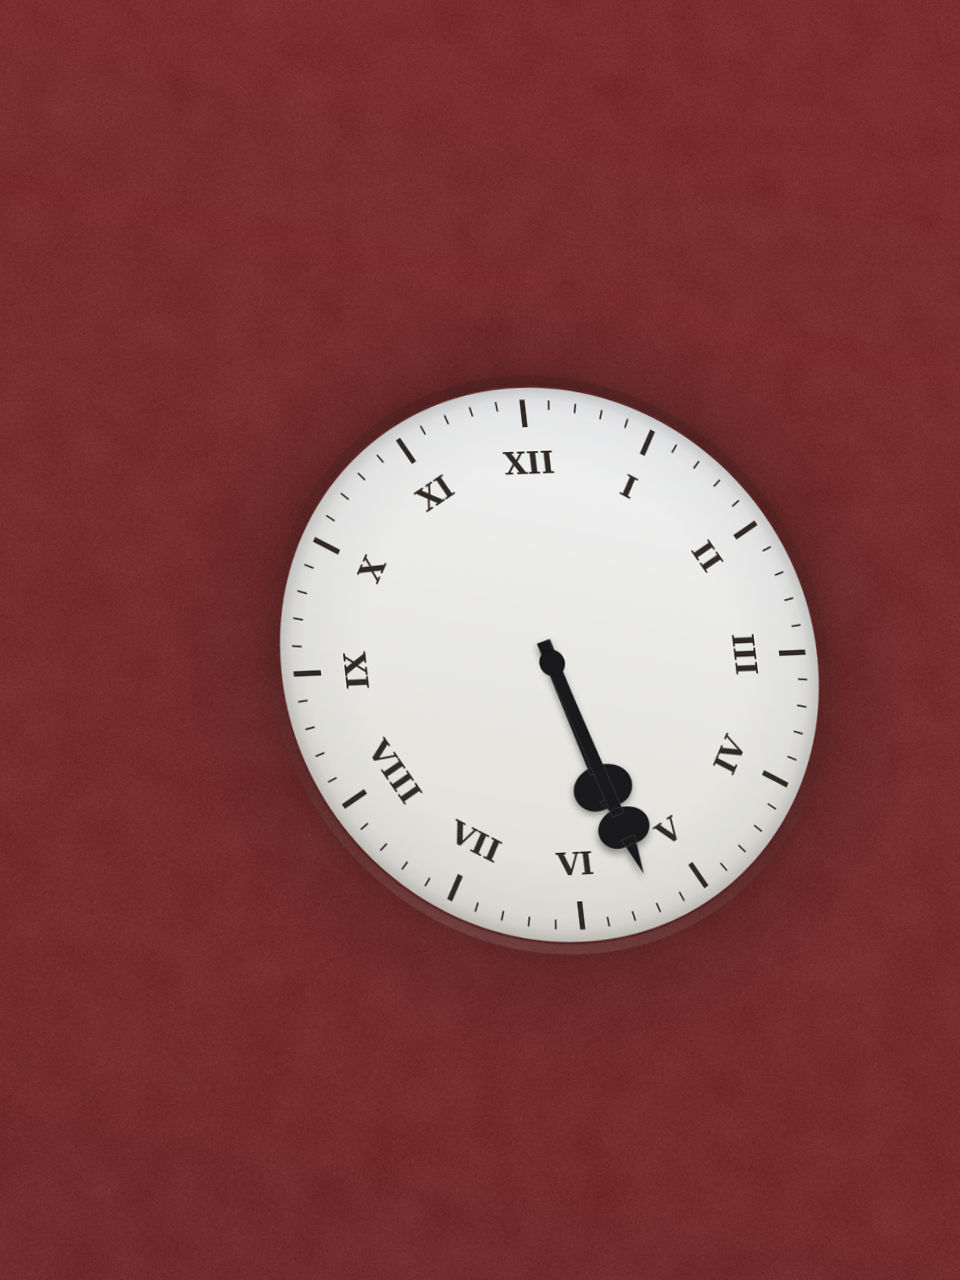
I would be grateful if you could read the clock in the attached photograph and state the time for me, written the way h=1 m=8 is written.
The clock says h=5 m=27
